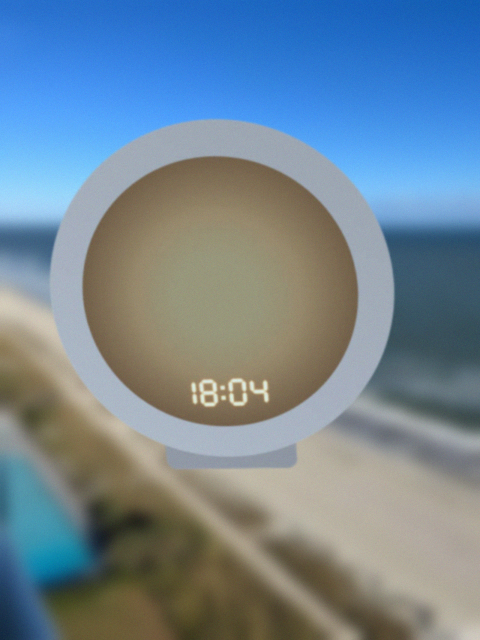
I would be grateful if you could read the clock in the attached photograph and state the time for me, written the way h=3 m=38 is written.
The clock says h=18 m=4
